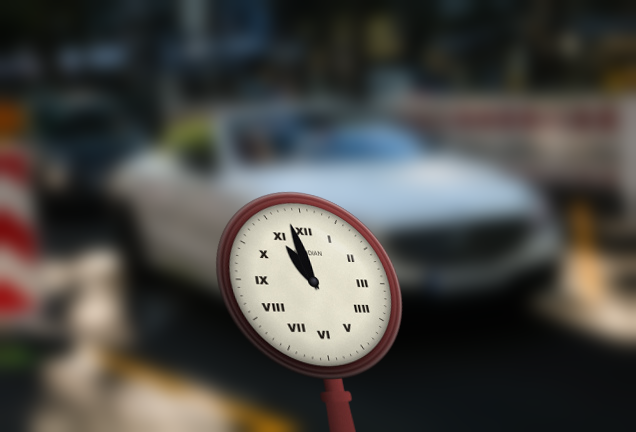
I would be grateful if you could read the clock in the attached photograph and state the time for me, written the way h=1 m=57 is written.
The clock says h=10 m=58
